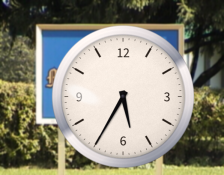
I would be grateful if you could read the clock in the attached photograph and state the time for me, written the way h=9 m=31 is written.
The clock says h=5 m=35
